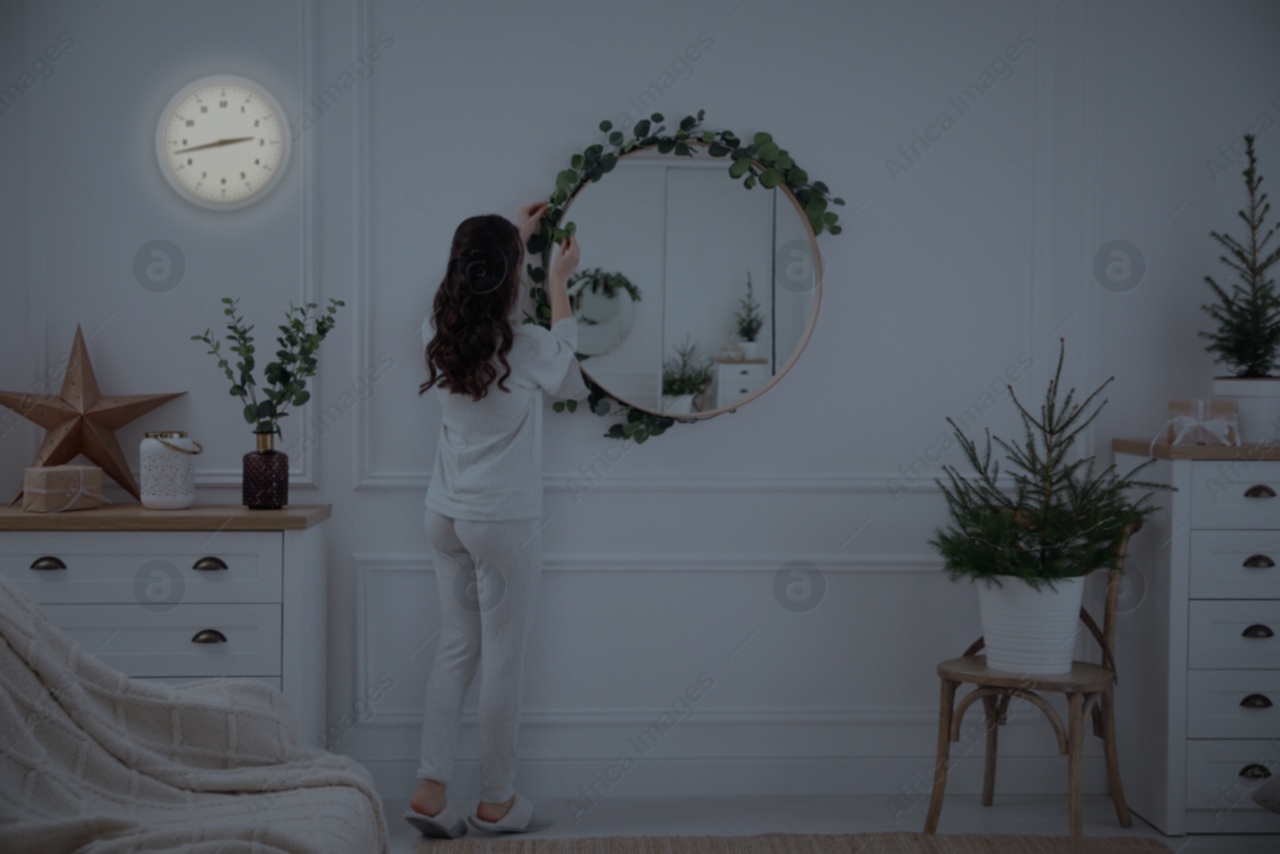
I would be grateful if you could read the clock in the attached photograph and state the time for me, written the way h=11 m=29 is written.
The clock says h=2 m=43
